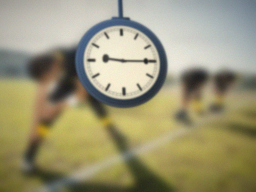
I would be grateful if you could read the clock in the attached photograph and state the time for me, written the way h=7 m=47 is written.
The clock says h=9 m=15
